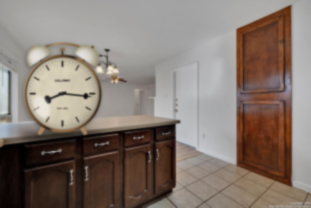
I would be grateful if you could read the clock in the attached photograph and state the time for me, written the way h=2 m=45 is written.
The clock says h=8 m=16
